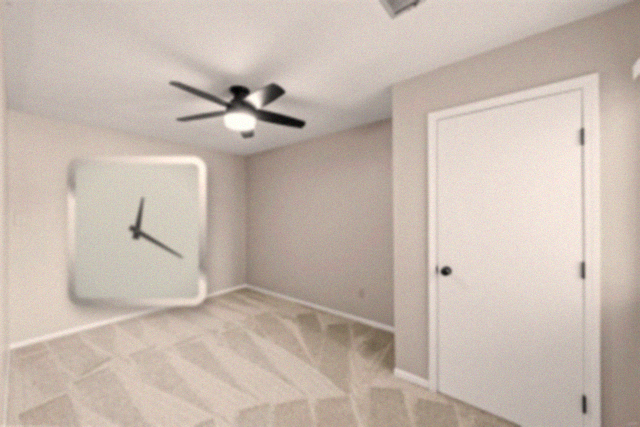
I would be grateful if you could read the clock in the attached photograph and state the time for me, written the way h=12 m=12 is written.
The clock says h=12 m=20
